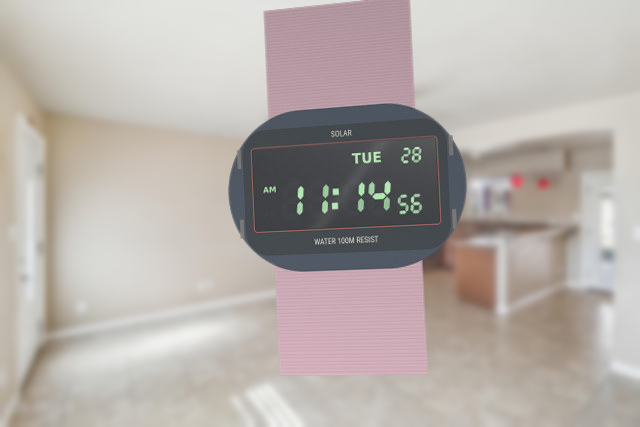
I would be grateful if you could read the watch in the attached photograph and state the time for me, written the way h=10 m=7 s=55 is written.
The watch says h=11 m=14 s=56
